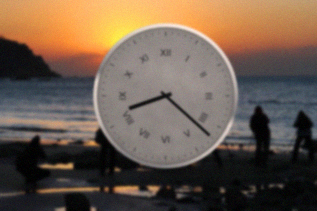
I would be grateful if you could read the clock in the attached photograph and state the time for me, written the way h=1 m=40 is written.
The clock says h=8 m=22
